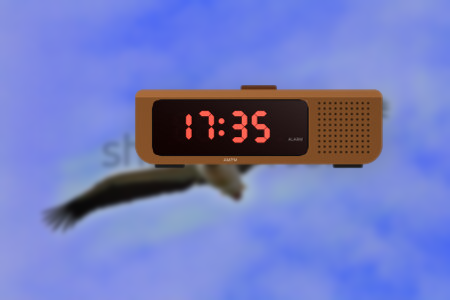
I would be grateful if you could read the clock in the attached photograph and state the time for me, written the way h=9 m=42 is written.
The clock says h=17 m=35
